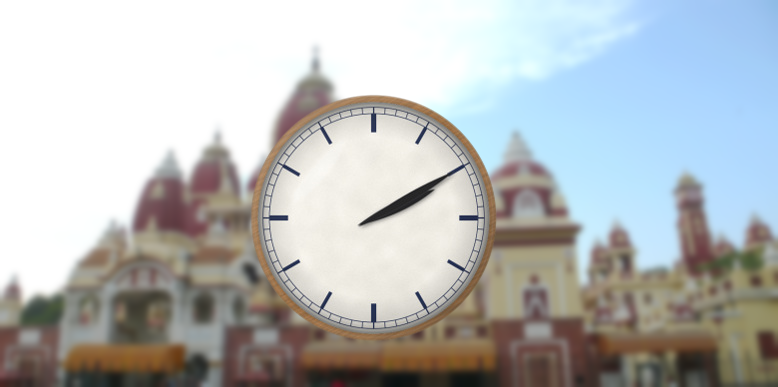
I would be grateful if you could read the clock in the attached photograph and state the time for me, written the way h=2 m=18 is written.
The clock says h=2 m=10
